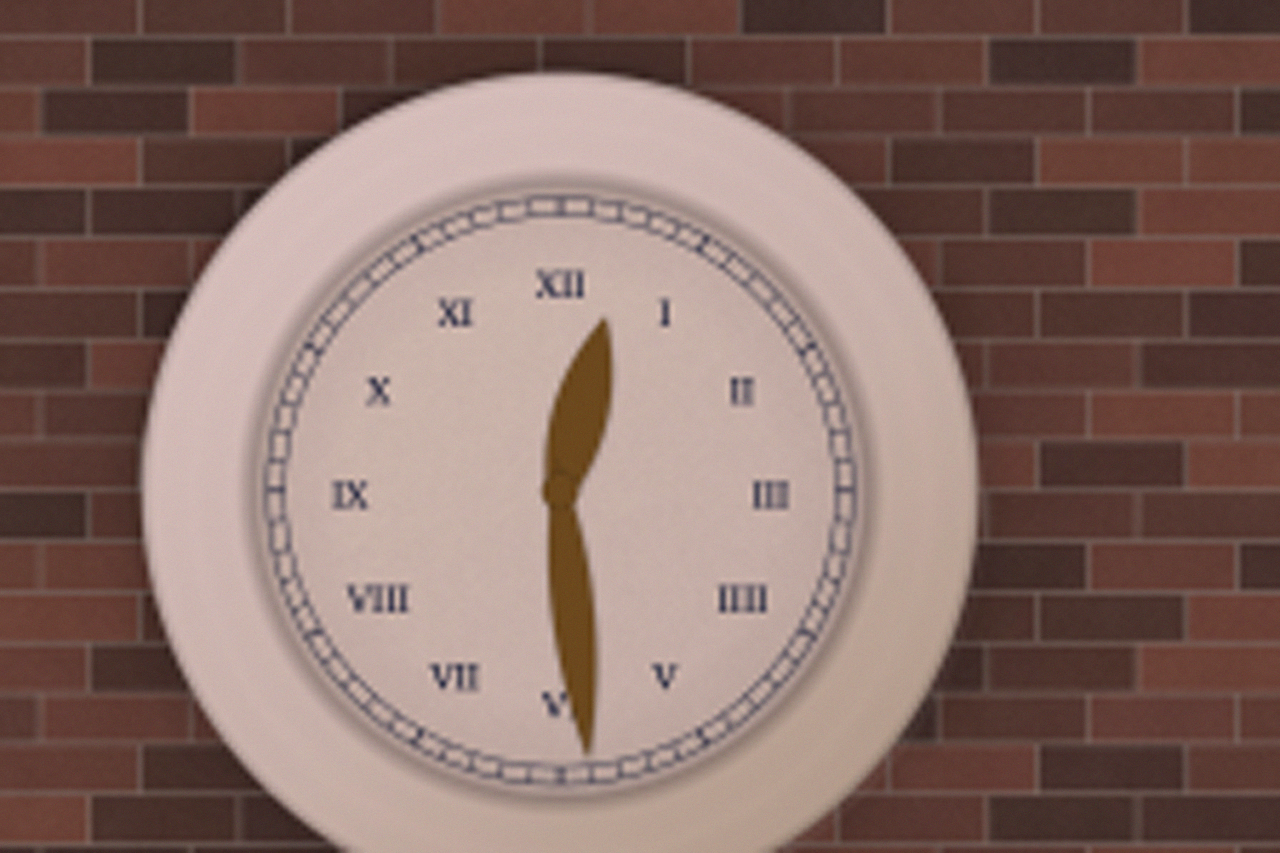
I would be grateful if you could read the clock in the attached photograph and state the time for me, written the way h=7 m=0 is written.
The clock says h=12 m=29
